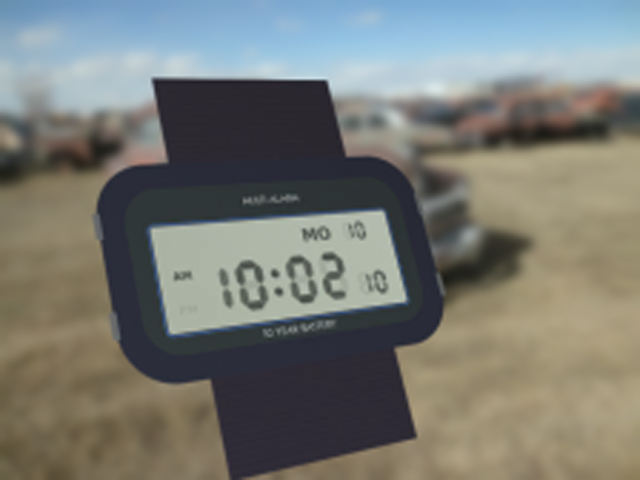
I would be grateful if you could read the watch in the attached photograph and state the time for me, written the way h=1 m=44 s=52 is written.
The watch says h=10 m=2 s=10
